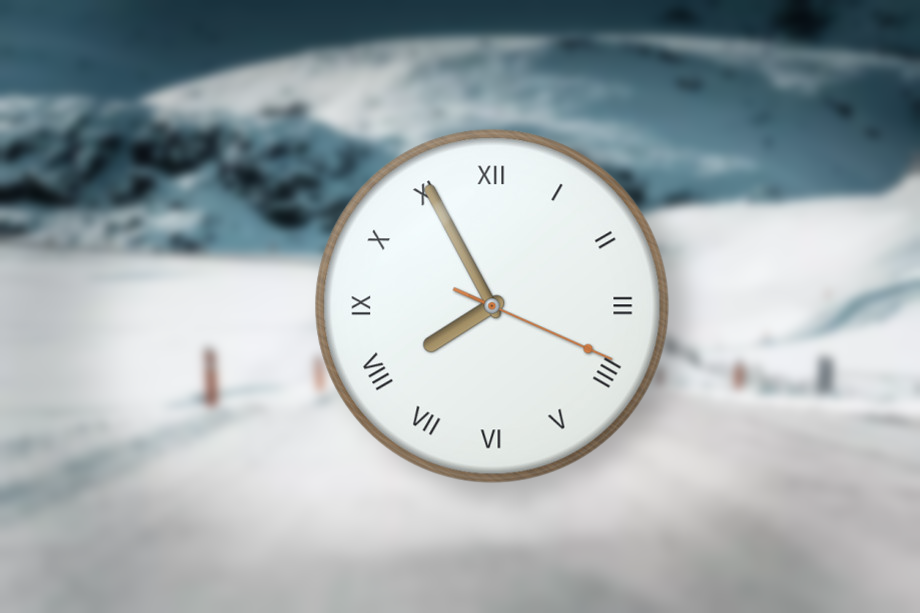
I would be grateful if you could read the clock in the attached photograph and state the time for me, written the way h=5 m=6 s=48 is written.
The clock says h=7 m=55 s=19
